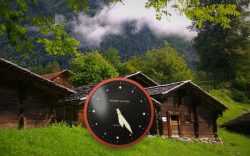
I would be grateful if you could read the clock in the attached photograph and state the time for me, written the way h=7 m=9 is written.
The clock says h=5 m=24
